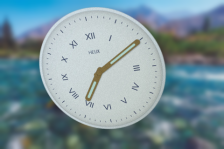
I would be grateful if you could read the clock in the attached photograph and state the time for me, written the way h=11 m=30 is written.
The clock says h=7 m=10
